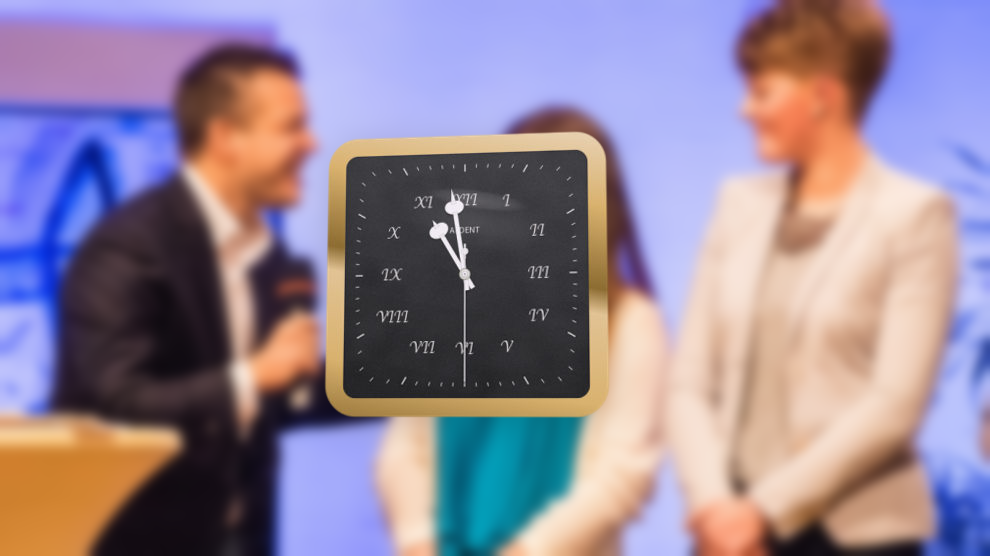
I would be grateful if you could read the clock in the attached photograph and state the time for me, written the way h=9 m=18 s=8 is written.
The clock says h=10 m=58 s=30
